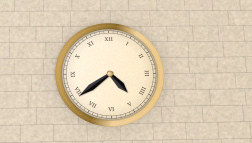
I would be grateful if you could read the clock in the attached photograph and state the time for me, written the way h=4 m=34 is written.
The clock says h=4 m=39
